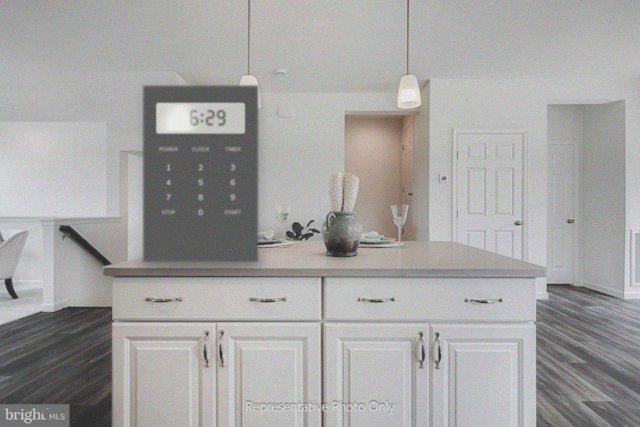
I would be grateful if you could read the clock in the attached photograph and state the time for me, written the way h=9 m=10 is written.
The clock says h=6 m=29
